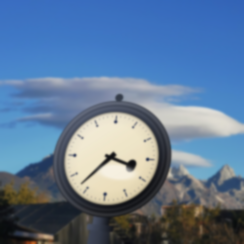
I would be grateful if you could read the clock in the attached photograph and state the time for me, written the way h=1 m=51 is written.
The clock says h=3 m=37
